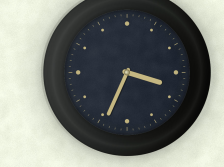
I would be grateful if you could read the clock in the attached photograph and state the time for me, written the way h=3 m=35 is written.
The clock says h=3 m=34
